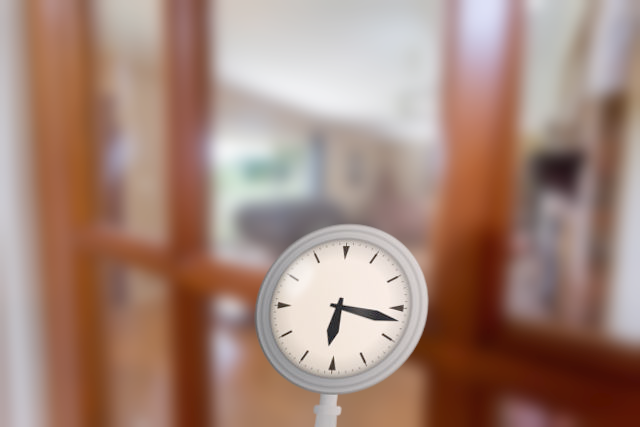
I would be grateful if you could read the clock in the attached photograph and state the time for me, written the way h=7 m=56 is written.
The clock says h=6 m=17
